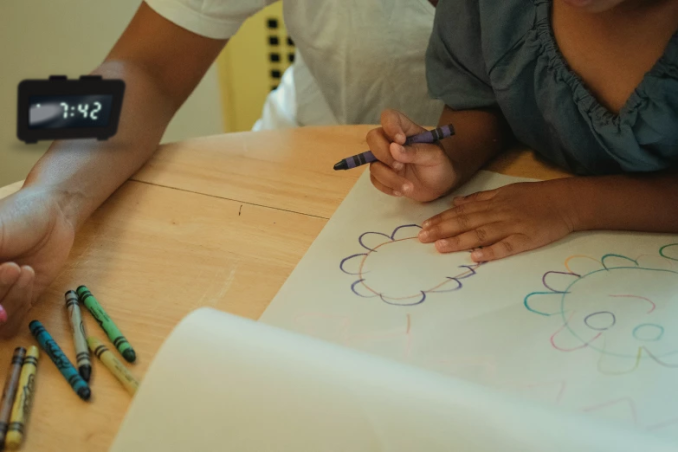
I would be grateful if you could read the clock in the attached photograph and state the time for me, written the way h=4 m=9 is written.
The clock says h=7 m=42
